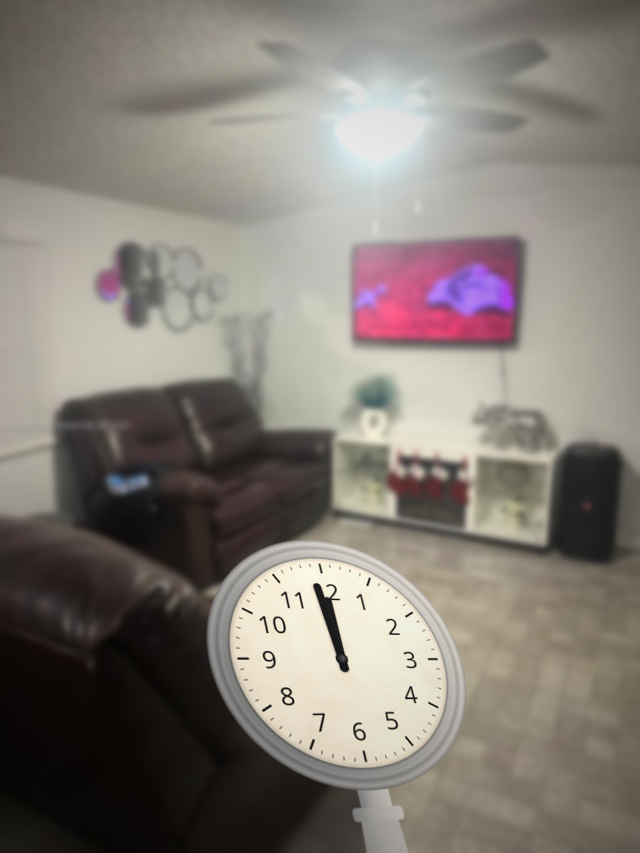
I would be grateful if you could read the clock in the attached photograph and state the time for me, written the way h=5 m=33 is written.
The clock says h=11 m=59
